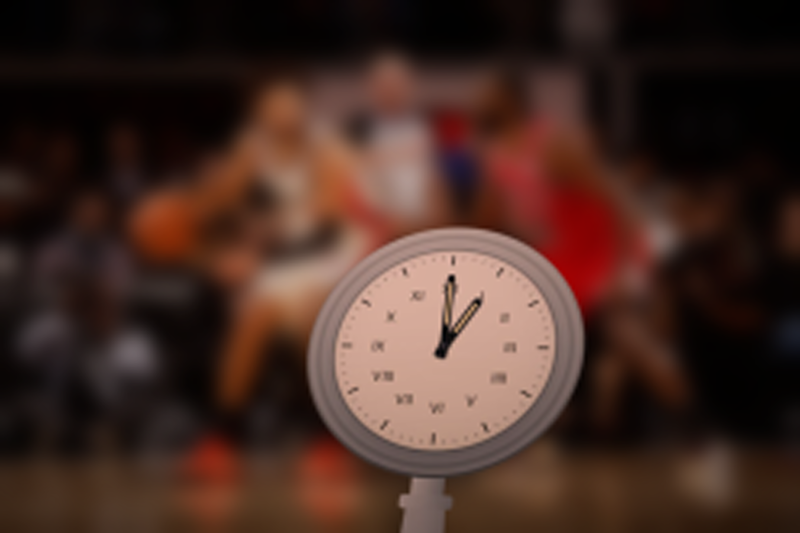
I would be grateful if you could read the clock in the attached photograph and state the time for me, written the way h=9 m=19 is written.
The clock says h=1 m=0
